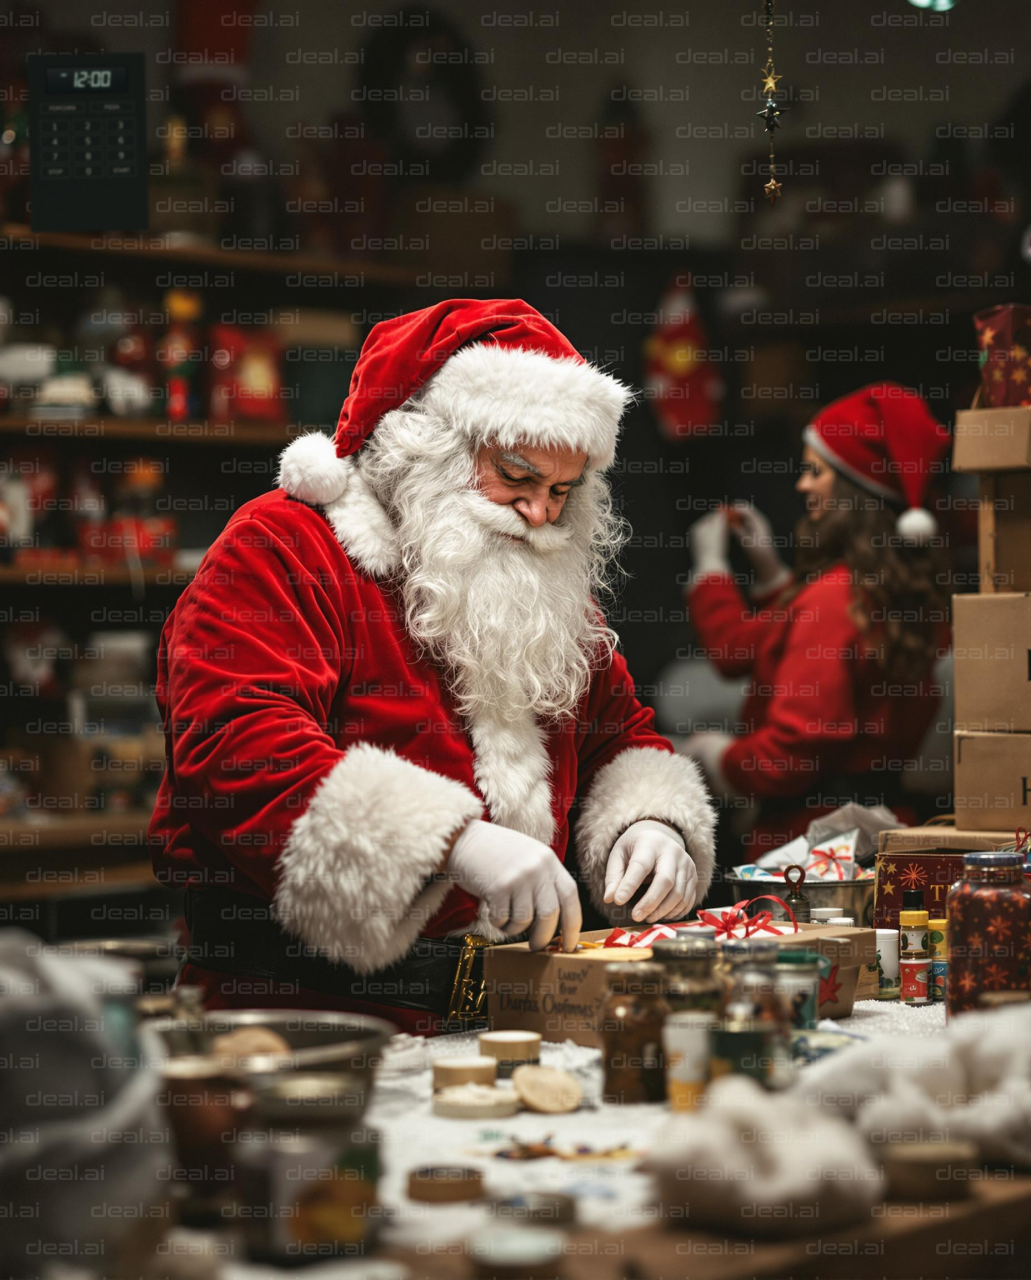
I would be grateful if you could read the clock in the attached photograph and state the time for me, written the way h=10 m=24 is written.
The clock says h=12 m=0
